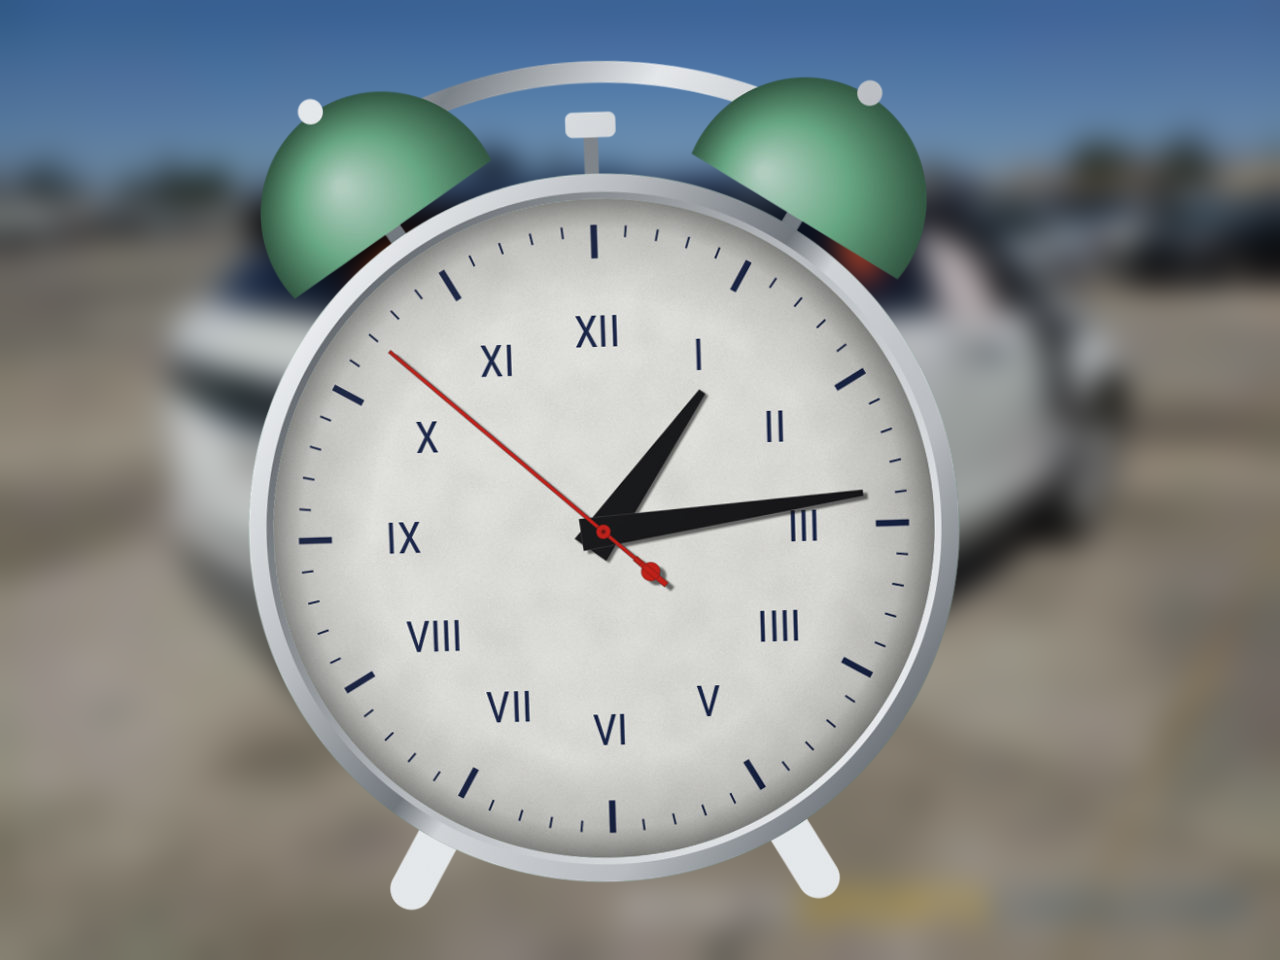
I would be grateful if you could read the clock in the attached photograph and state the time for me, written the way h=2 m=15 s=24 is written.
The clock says h=1 m=13 s=52
